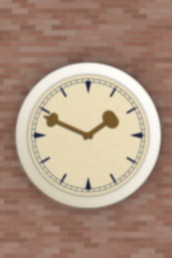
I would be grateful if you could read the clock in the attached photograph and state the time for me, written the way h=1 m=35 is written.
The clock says h=1 m=49
